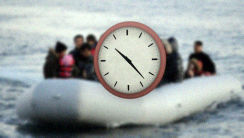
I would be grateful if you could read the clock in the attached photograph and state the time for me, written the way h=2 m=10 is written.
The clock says h=10 m=23
